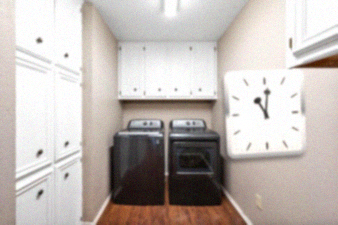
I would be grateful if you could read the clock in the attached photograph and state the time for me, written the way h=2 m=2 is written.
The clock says h=11 m=1
